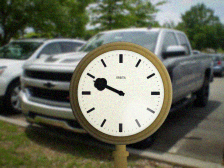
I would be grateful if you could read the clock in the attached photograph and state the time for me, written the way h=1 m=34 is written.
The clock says h=9 m=49
